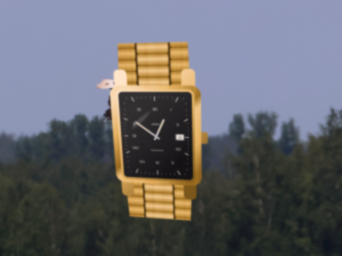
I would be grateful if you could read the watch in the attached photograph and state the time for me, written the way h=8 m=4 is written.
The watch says h=12 m=51
